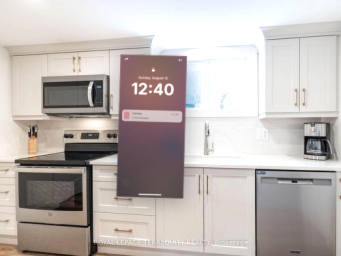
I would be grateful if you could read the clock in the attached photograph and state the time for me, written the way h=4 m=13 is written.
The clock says h=12 m=40
